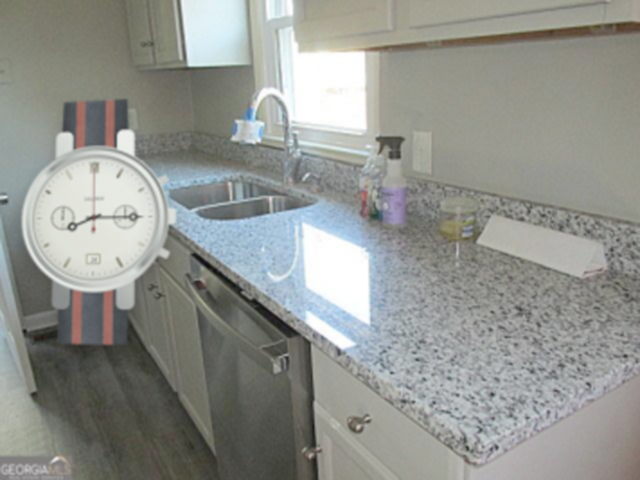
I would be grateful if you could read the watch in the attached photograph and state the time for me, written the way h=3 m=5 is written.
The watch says h=8 m=15
